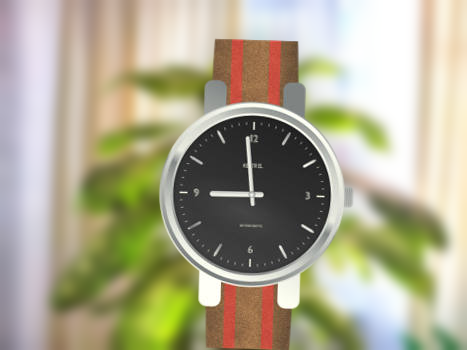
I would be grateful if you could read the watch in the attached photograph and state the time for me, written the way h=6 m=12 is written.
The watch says h=8 m=59
